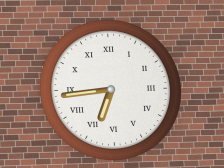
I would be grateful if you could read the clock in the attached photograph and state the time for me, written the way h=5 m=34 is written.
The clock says h=6 m=44
